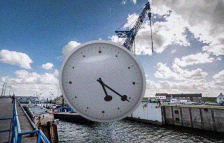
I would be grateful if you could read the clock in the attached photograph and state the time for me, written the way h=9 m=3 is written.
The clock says h=5 m=21
